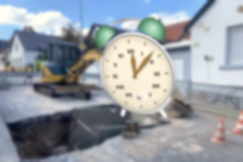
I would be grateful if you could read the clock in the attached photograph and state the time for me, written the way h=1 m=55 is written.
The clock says h=12 m=8
